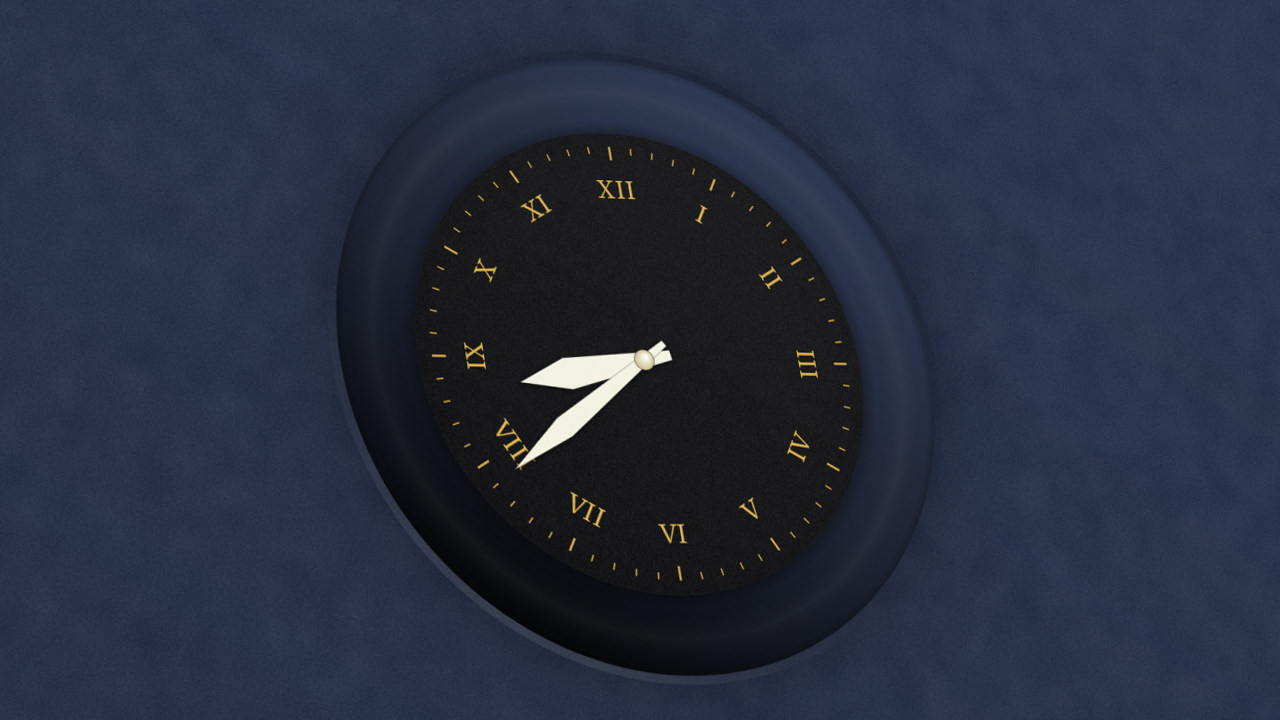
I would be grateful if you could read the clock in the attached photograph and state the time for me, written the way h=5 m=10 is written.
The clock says h=8 m=39
